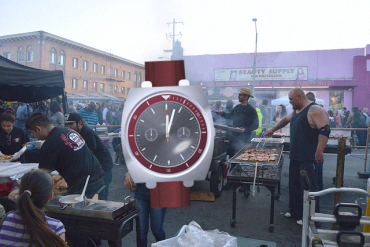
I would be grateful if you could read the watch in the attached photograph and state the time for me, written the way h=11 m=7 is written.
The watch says h=12 m=3
